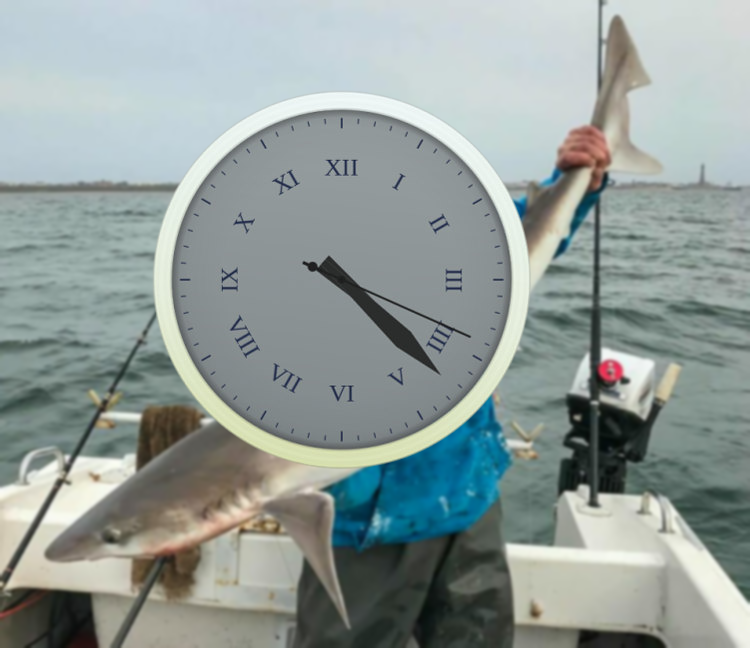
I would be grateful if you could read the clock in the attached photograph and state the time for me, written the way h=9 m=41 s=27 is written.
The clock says h=4 m=22 s=19
